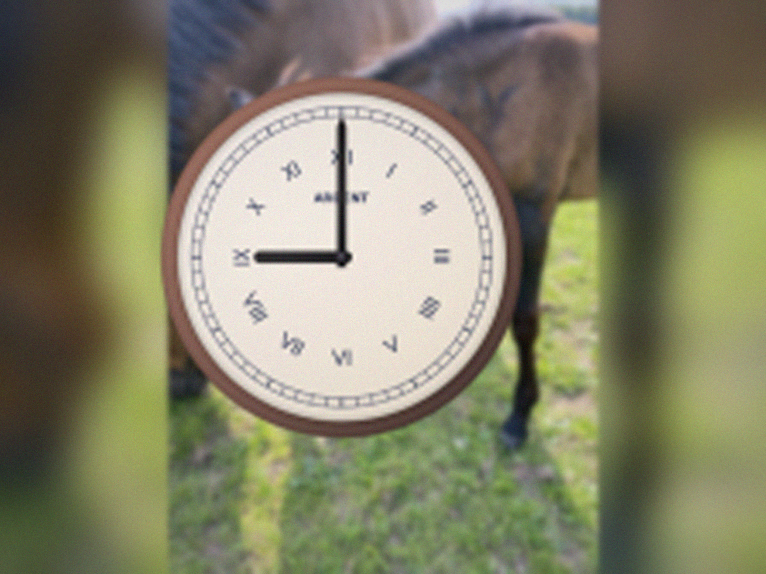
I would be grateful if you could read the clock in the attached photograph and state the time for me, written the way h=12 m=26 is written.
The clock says h=9 m=0
